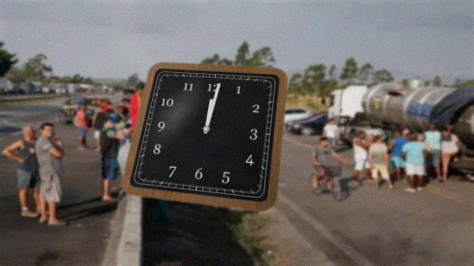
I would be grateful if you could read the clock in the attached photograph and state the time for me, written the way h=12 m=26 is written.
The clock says h=12 m=1
